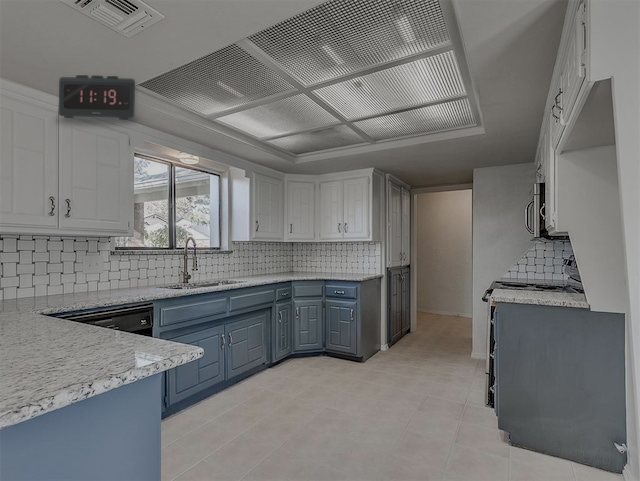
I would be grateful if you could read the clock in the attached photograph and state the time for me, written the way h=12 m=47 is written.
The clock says h=11 m=19
